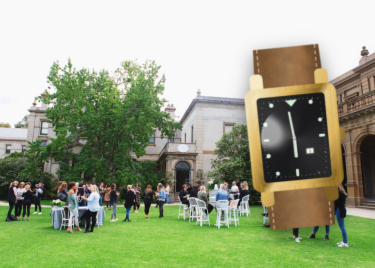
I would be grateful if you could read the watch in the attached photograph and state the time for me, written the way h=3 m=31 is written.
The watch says h=5 m=59
